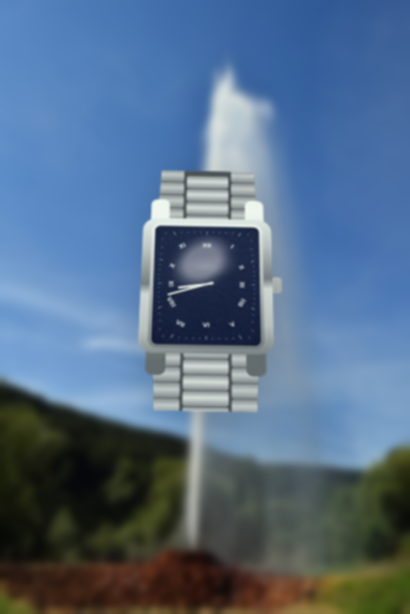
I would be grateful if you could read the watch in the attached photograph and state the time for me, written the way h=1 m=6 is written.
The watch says h=8 m=42
